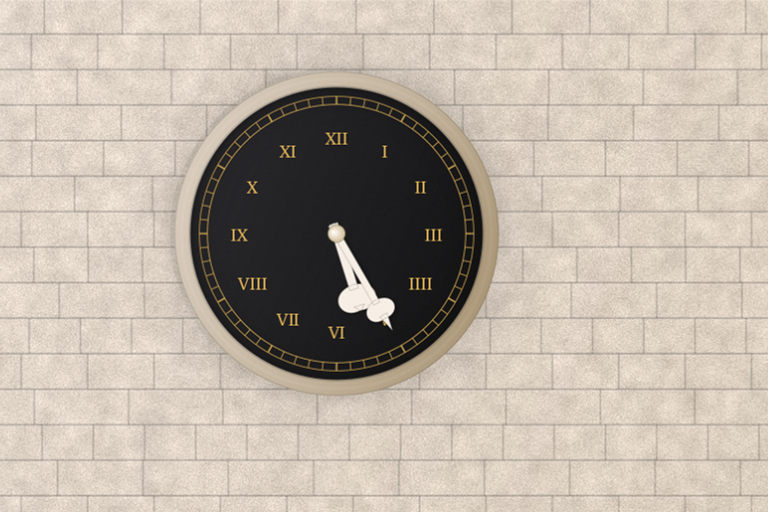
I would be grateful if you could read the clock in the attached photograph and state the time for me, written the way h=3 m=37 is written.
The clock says h=5 m=25
